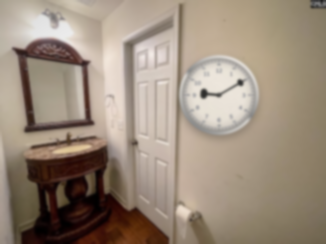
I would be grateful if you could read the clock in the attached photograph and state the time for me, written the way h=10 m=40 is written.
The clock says h=9 m=10
